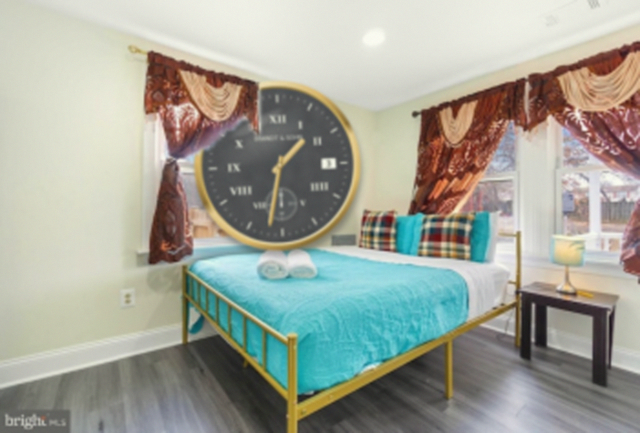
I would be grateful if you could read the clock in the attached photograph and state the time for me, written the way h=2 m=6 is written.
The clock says h=1 m=32
